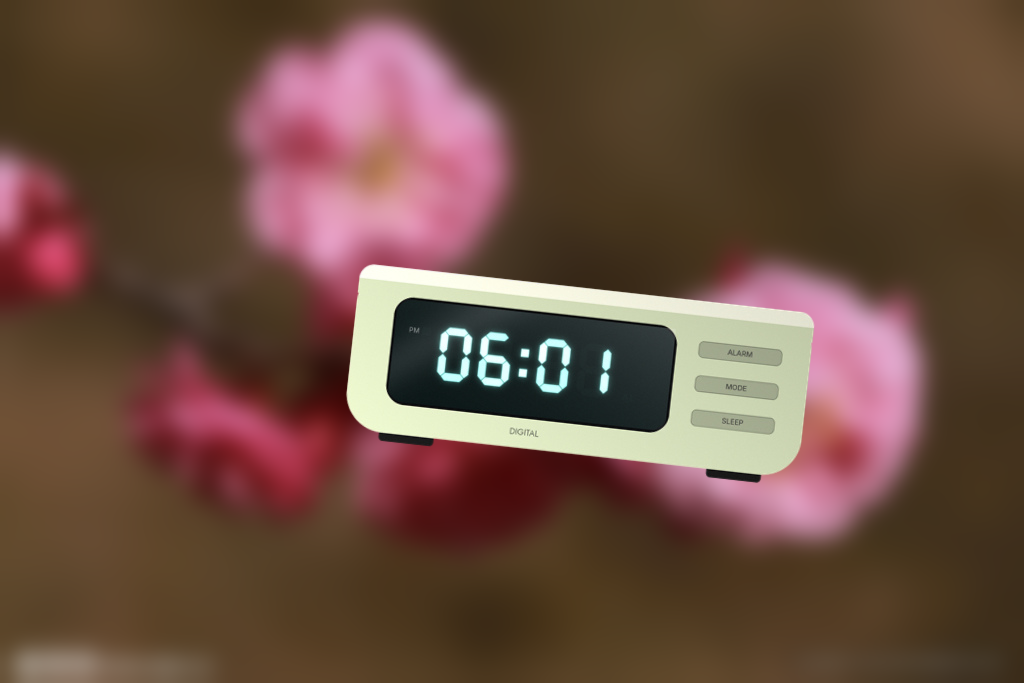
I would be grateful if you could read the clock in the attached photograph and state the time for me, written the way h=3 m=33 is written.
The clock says h=6 m=1
